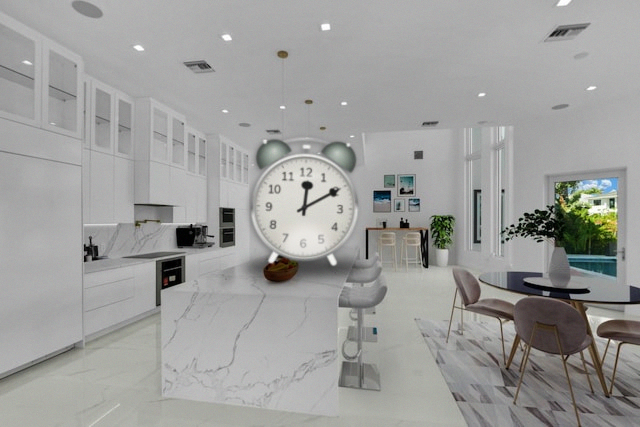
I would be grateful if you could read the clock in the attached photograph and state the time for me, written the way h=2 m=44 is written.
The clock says h=12 m=10
